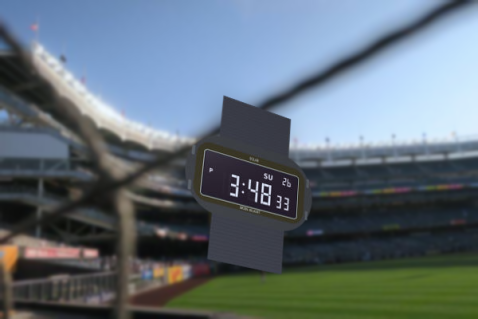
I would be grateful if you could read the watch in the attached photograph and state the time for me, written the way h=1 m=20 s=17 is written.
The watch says h=3 m=48 s=33
